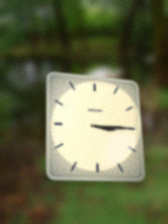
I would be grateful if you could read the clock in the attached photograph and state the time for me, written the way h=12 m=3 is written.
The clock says h=3 m=15
